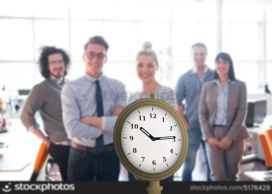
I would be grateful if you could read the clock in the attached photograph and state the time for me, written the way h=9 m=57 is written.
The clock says h=10 m=14
